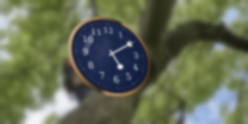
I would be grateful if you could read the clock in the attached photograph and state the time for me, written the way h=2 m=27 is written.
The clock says h=5 m=10
